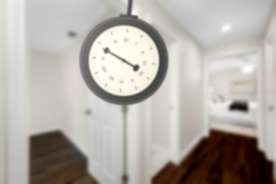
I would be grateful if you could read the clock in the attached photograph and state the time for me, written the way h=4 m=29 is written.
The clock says h=3 m=49
